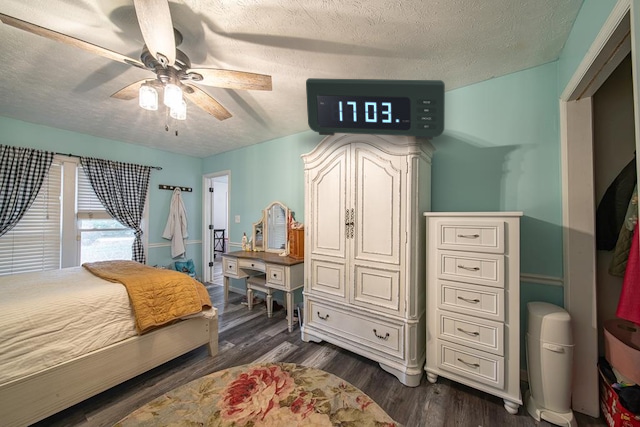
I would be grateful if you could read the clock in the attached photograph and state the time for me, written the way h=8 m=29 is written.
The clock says h=17 m=3
